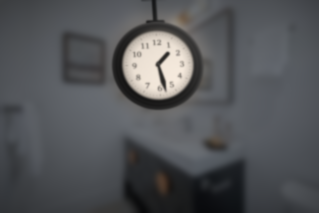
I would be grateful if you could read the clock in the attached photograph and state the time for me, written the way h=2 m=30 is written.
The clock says h=1 m=28
